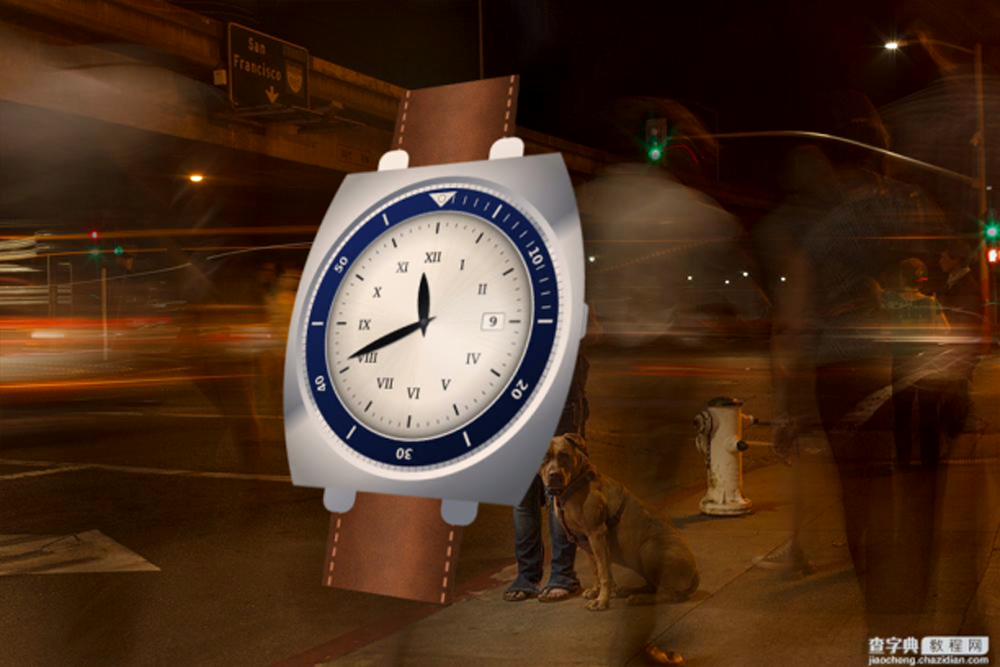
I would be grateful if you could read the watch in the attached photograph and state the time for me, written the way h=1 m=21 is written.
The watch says h=11 m=41
